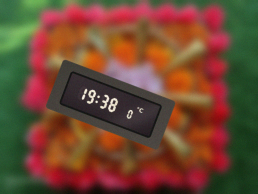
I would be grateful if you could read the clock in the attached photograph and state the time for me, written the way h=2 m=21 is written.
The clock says h=19 m=38
